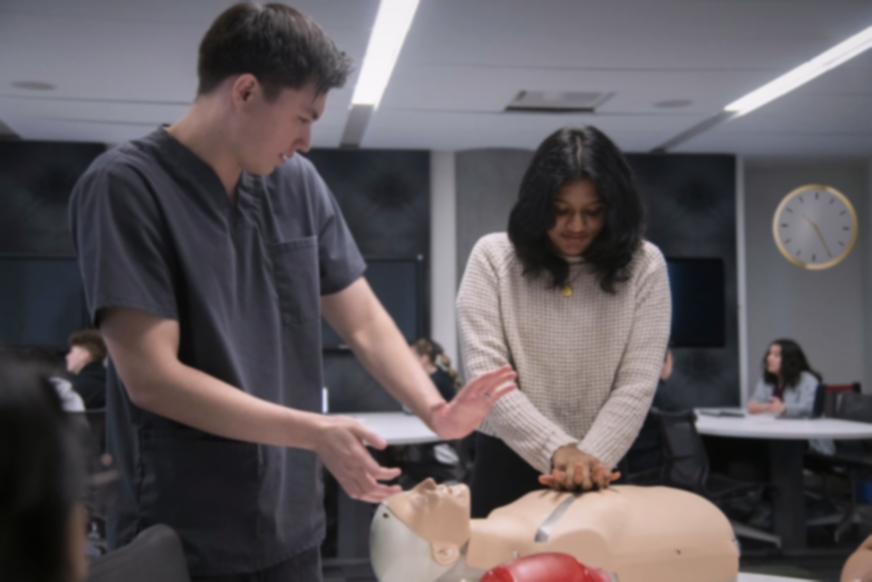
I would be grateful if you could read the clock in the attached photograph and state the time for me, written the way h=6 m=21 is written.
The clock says h=10 m=25
